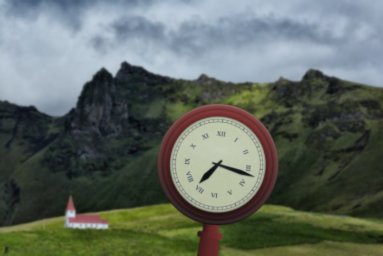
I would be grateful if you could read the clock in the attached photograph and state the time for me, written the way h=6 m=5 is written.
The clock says h=7 m=17
